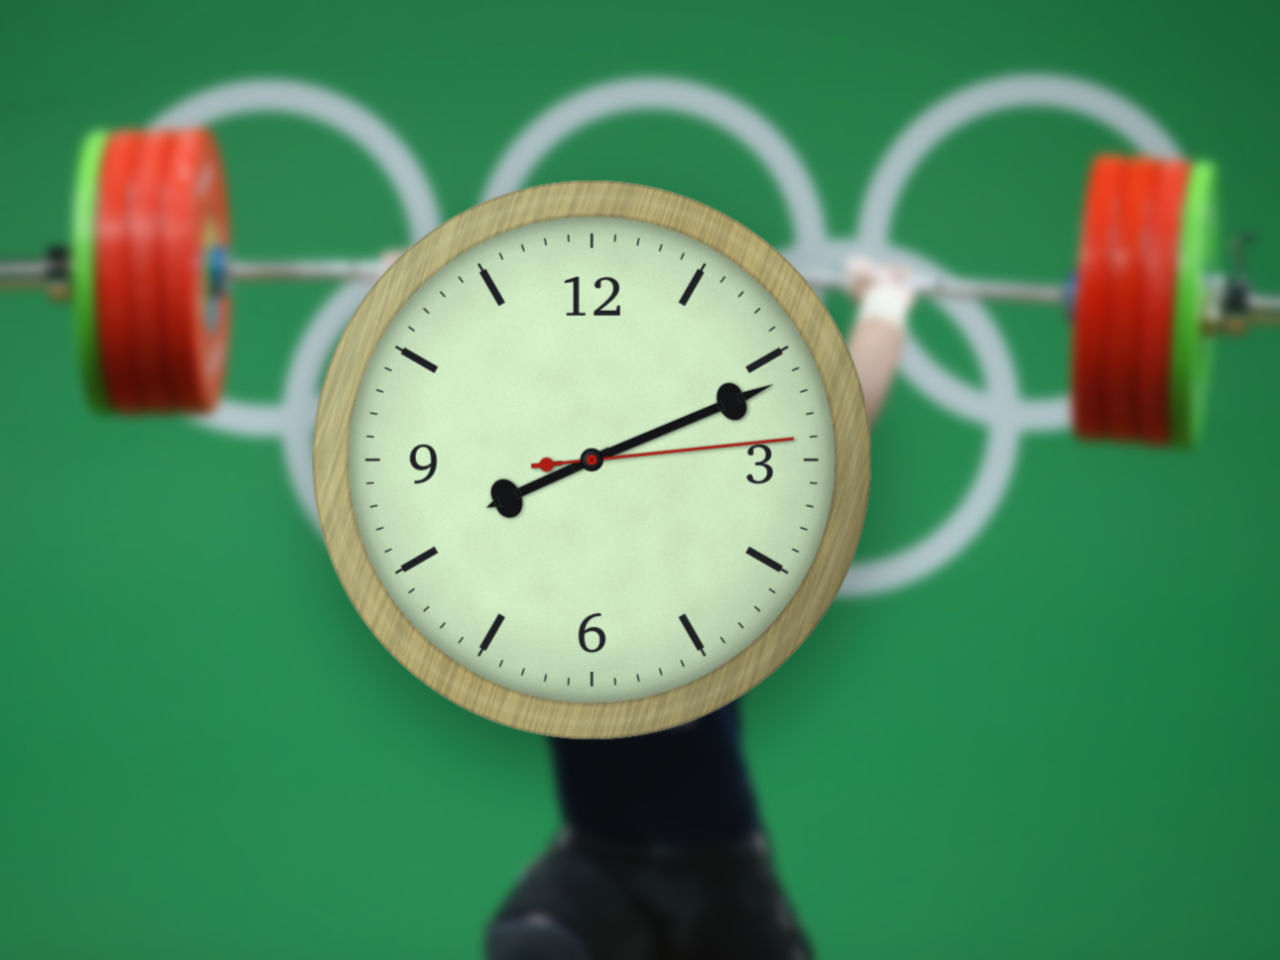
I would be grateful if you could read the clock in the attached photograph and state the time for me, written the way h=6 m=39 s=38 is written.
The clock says h=8 m=11 s=14
